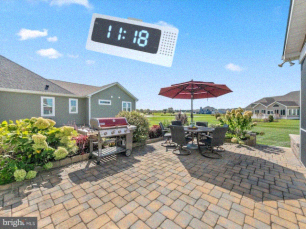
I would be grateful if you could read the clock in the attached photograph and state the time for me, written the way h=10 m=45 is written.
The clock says h=11 m=18
